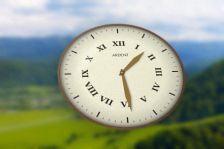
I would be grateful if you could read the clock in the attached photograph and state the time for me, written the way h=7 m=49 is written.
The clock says h=1 m=29
